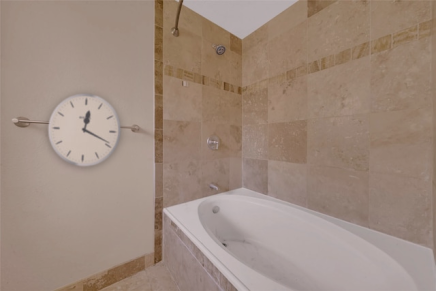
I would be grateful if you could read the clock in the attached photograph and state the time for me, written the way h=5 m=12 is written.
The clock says h=12 m=19
